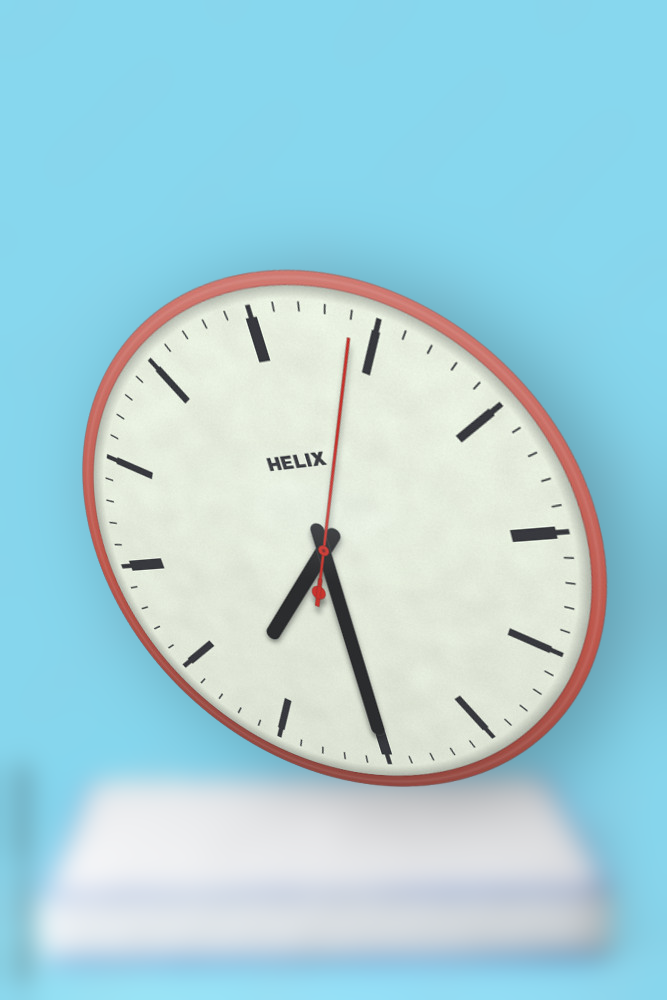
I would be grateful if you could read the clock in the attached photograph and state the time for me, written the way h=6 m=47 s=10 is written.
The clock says h=7 m=30 s=4
